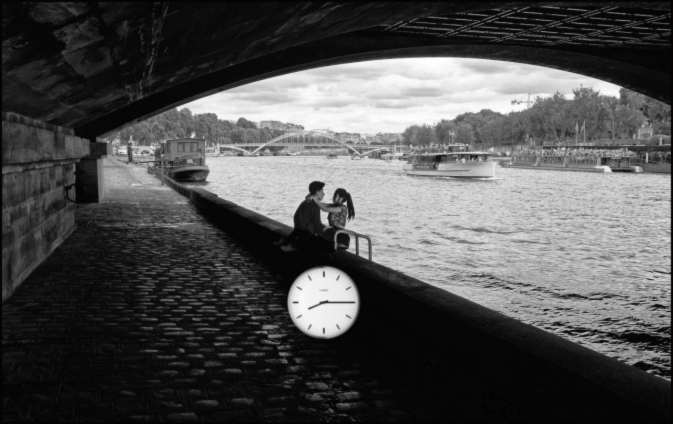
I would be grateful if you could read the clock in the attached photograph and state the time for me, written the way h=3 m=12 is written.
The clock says h=8 m=15
